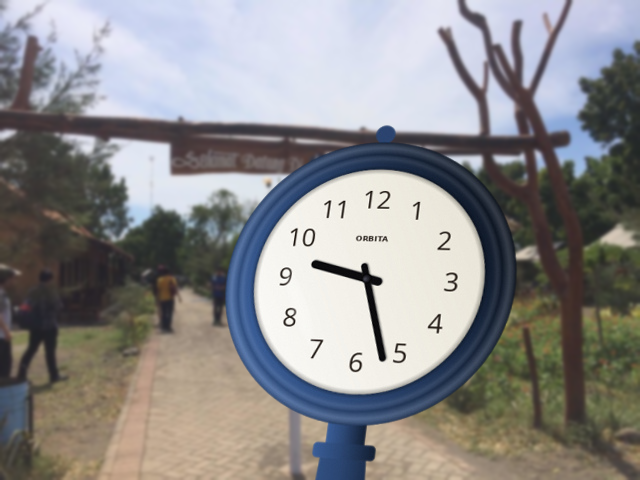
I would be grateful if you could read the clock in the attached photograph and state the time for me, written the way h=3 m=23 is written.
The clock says h=9 m=27
